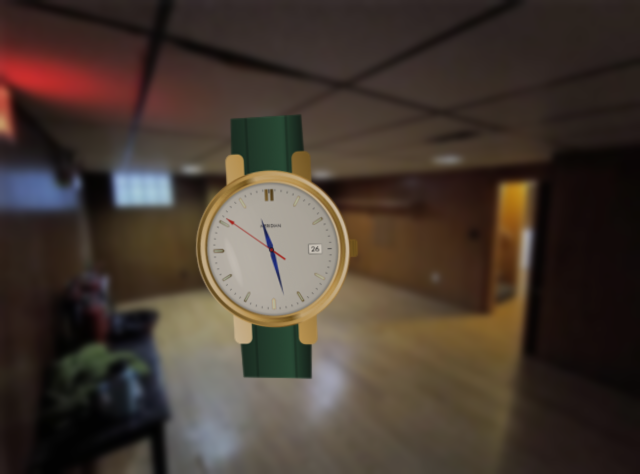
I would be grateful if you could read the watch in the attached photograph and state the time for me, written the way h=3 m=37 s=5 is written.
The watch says h=11 m=27 s=51
